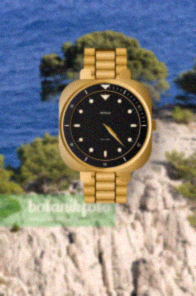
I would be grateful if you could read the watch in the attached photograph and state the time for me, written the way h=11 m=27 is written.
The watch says h=4 m=23
